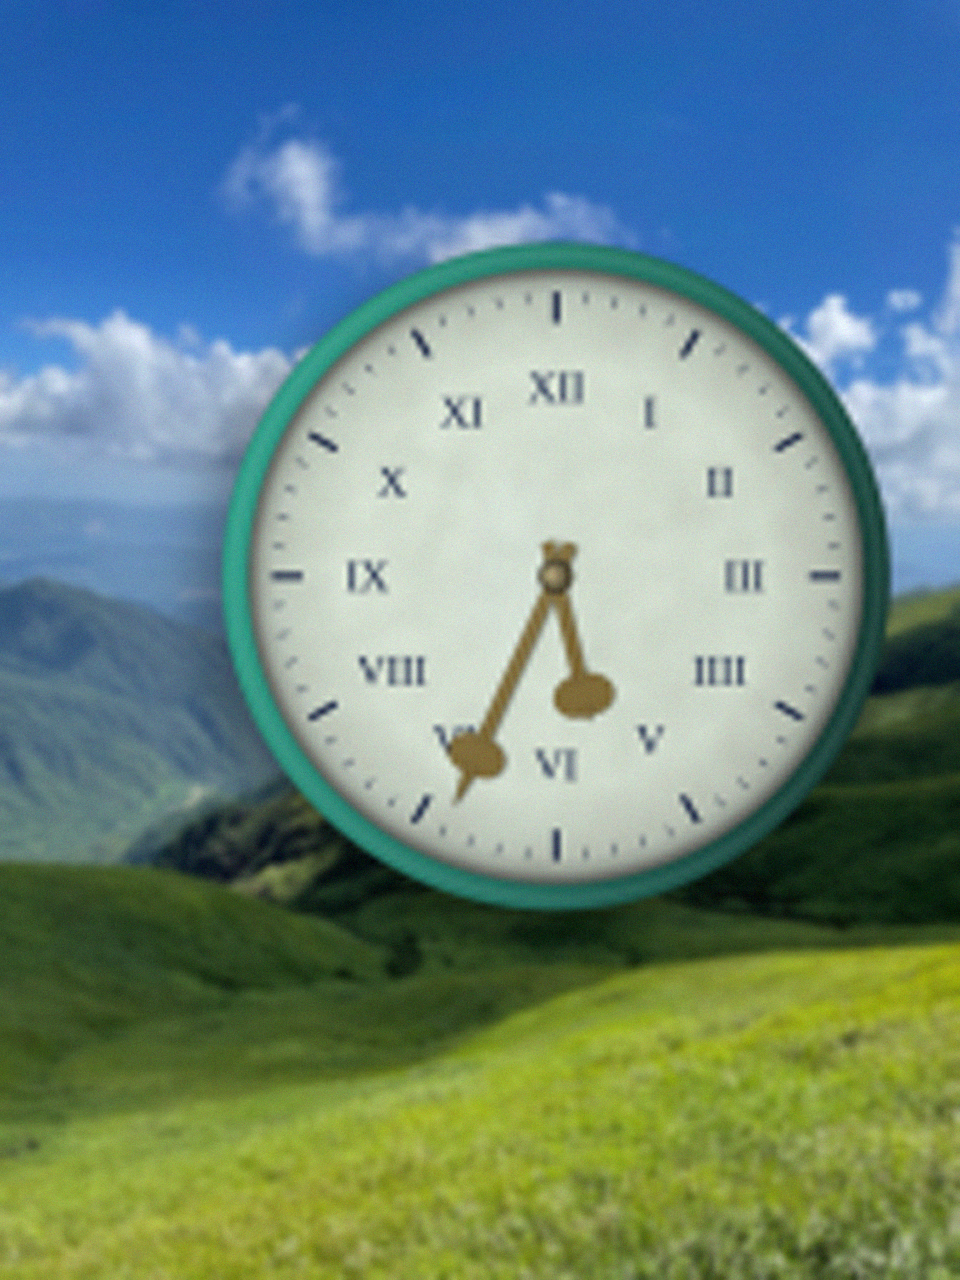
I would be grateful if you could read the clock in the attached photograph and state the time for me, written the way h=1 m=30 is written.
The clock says h=5 m=34
